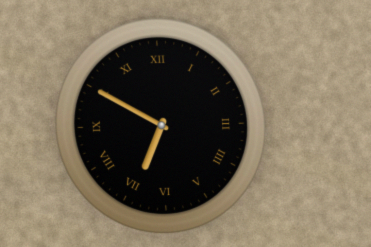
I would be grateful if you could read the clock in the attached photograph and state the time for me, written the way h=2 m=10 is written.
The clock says h=6 m=50
